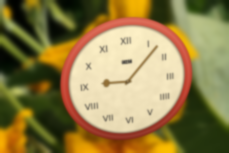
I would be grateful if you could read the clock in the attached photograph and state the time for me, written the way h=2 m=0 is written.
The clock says h=9 m=7
